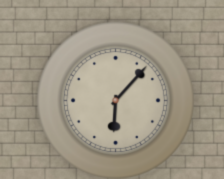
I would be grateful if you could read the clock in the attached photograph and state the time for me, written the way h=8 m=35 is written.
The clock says h=6 m=7
